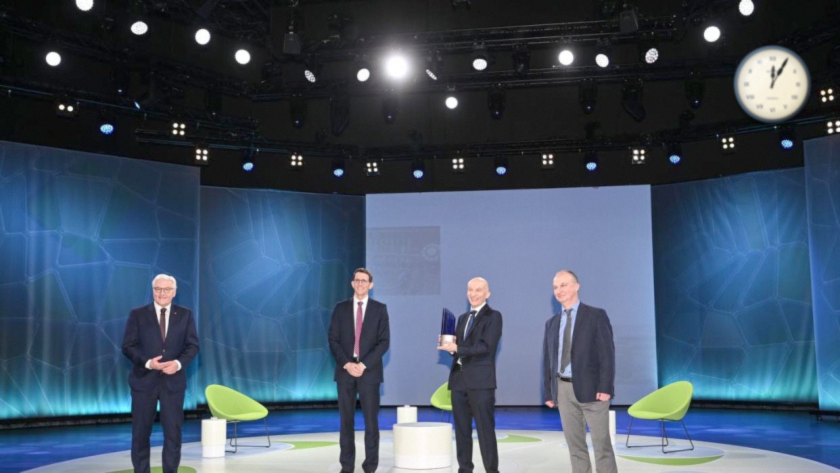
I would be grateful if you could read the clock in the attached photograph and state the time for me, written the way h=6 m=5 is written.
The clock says h=12 m=5
